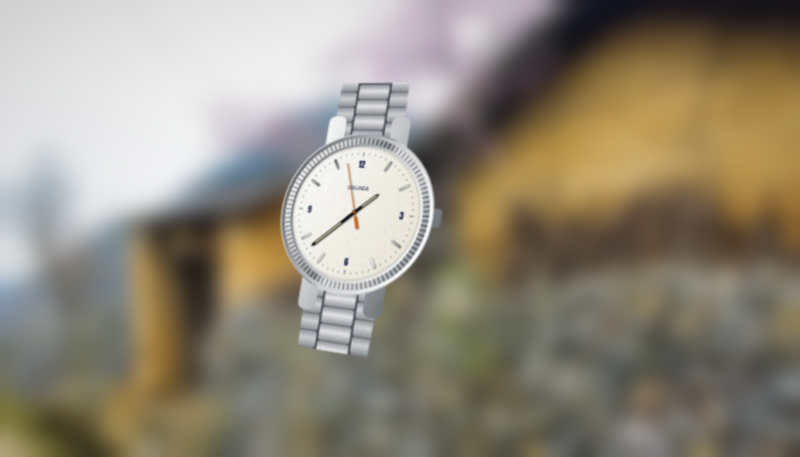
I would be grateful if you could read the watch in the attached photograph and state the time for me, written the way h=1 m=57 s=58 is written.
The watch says h=1 m=37 s=57
